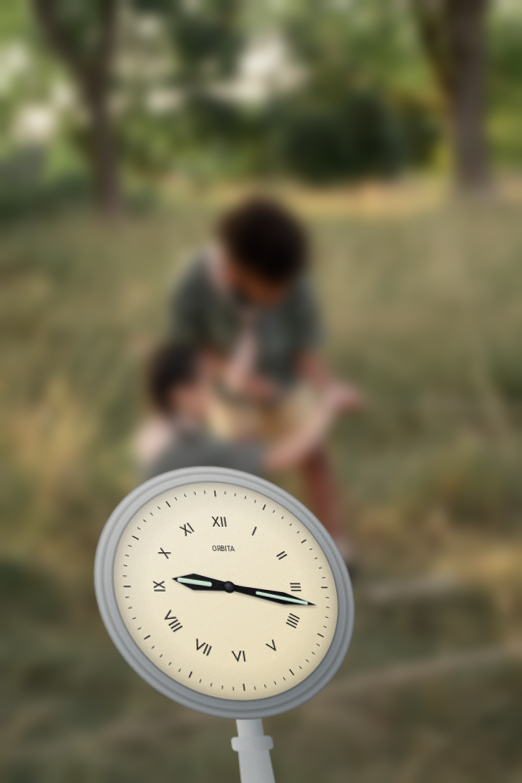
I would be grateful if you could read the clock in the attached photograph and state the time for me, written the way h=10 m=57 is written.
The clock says h=9 m=17
